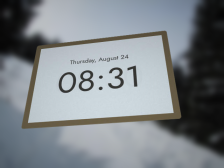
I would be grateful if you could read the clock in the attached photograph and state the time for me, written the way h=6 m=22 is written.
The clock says h=8 m=31
